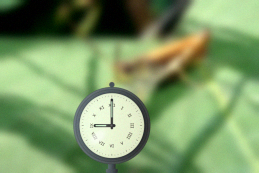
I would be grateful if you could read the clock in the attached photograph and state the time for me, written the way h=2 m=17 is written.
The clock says h=9 m=0
